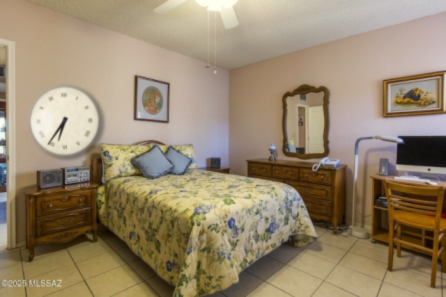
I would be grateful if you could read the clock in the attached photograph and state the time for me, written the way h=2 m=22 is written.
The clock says h=6 m=36
